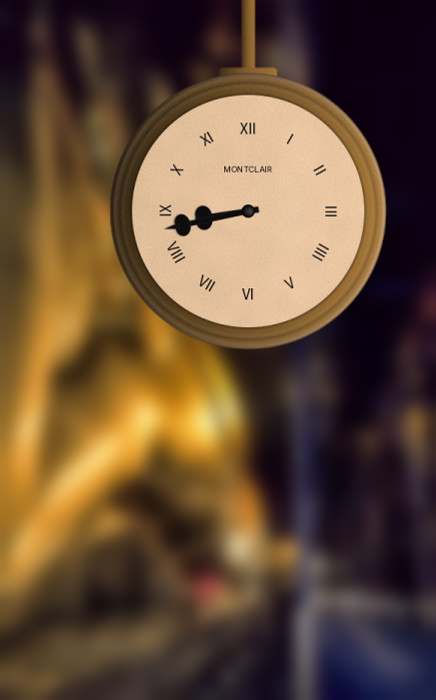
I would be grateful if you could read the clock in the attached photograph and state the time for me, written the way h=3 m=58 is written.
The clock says h=8 m=43
